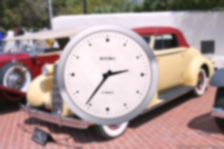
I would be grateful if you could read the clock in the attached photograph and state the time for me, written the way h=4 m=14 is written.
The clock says h=2 m=36
